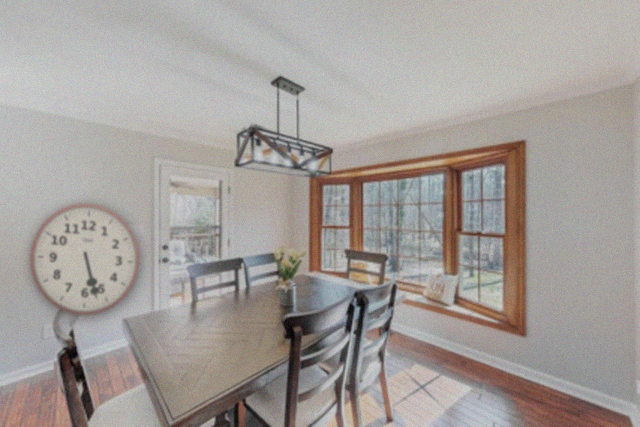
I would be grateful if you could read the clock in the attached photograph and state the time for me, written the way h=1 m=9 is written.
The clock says h=5 m=27
